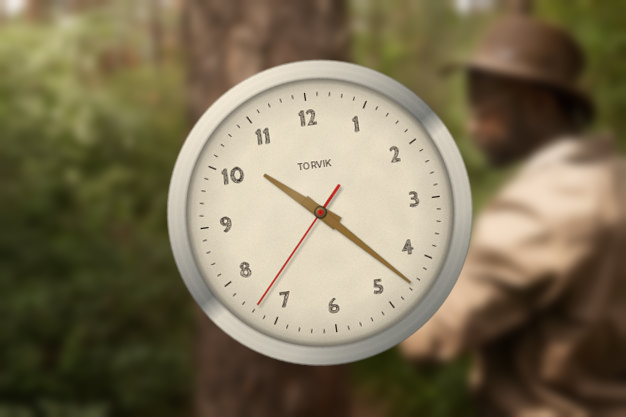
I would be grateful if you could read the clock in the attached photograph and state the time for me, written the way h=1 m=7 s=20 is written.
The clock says h=10 m=22 s=37
